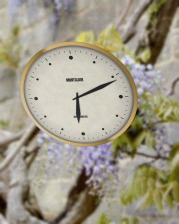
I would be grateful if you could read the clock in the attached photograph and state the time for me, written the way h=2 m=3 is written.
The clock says h=6 m=11
